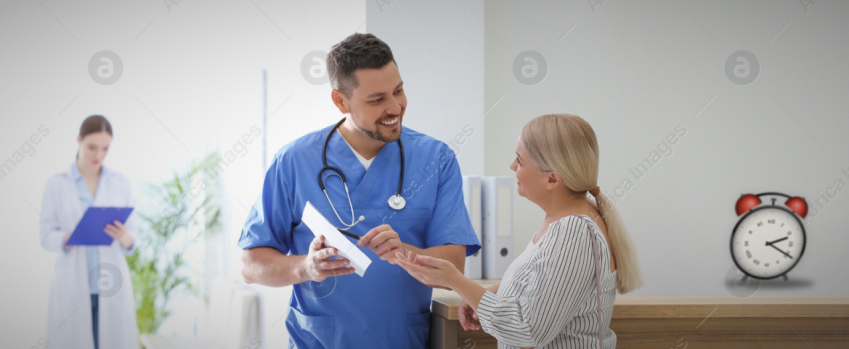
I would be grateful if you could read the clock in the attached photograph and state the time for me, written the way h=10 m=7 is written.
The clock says h=2 m=20
